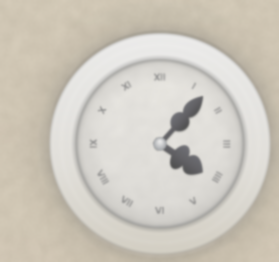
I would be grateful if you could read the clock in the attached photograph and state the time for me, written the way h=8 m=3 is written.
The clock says h=4 m=7
